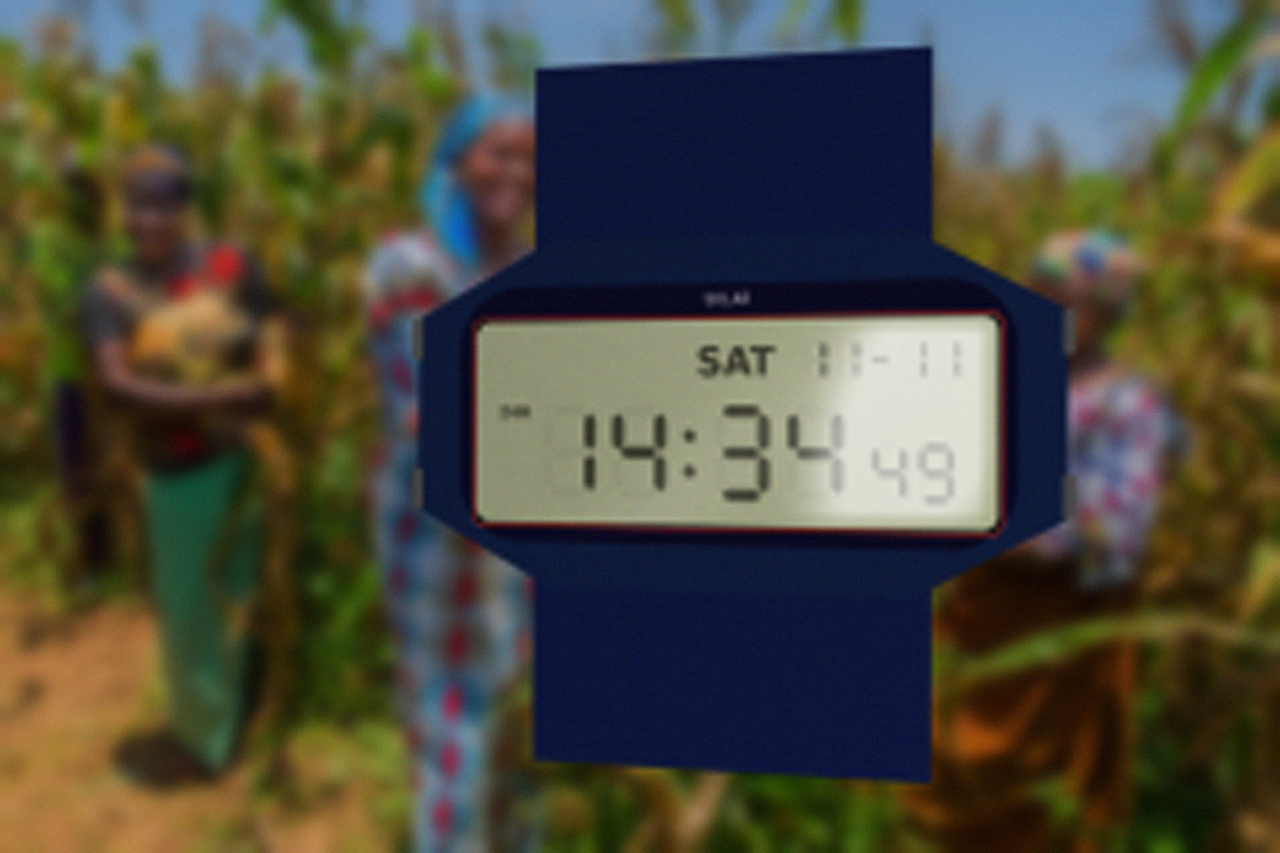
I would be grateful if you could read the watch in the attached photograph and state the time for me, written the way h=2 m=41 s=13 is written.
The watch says h=14 m=34 s=49
